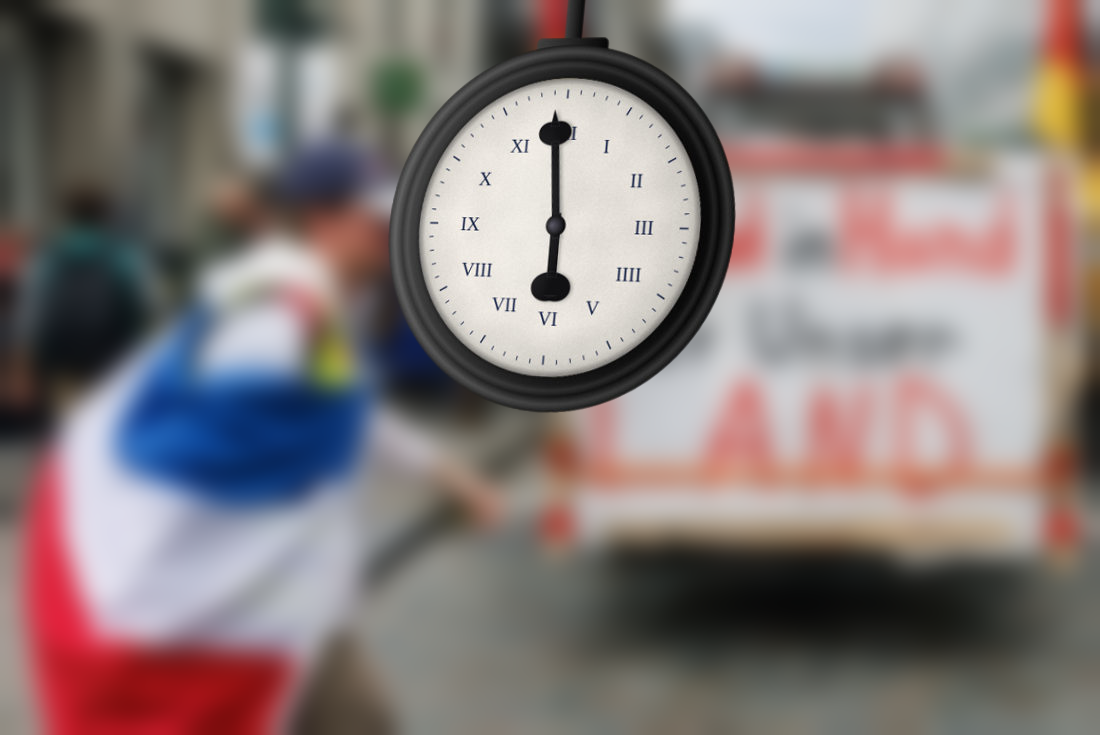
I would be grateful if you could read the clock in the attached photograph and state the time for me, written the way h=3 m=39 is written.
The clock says h=5 m=59
